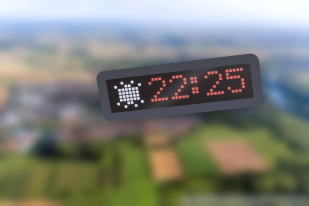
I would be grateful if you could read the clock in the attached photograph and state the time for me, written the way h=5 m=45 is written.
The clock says h=22 m=25
